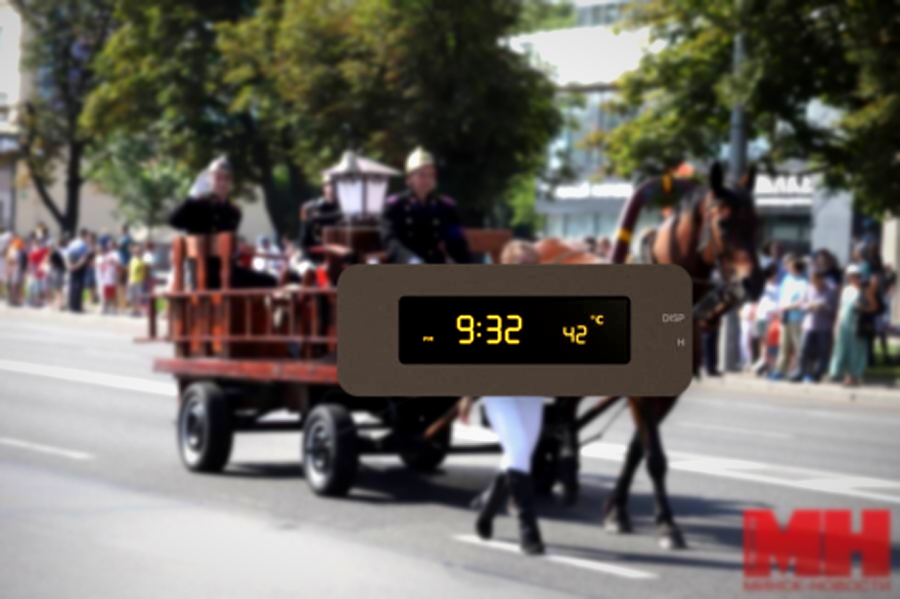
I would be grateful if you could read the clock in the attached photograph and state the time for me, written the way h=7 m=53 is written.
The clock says h=9 m=32
